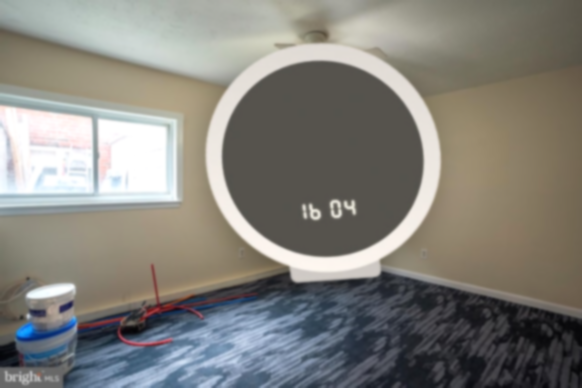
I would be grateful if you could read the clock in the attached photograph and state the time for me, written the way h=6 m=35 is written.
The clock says h=16 m=4
